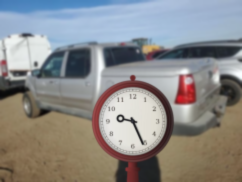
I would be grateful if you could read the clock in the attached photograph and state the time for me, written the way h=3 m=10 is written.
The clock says h=9 m=26
